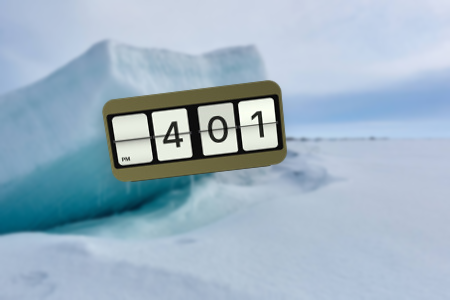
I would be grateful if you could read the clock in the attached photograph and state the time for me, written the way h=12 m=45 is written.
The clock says h=4 m=1
